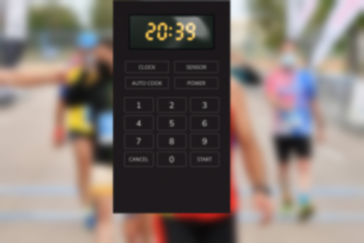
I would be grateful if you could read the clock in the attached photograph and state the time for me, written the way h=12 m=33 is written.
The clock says h=20 m=39
